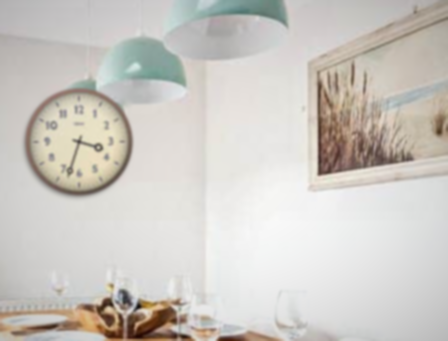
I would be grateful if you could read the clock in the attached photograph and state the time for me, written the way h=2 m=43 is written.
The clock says h=3 m=33
